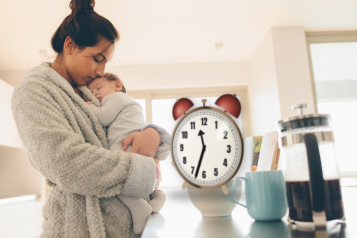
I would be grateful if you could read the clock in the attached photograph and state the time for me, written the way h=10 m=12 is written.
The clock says h=11 m=33
